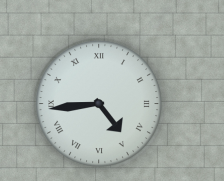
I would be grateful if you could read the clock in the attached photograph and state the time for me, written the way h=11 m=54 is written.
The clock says h=4 m=44
